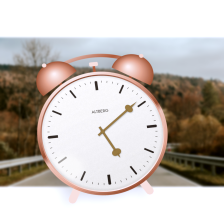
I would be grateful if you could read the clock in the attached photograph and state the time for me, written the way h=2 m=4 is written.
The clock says h=5 m=9
